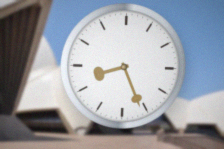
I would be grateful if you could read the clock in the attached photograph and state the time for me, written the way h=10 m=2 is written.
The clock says h=8 m=26
